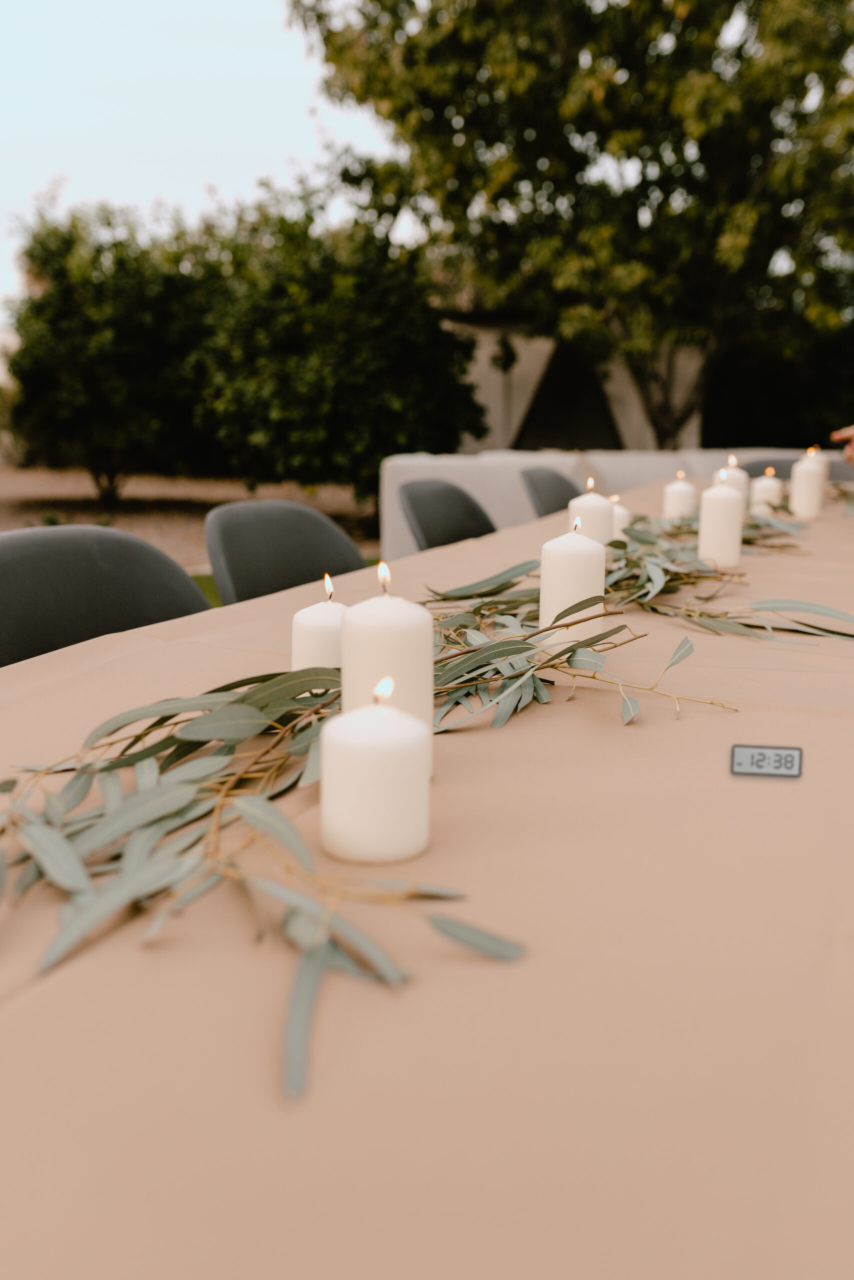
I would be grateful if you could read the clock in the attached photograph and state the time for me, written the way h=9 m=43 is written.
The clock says h=12 m=38
